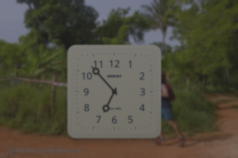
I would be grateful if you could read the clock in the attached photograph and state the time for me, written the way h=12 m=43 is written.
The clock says h=6 m=53
